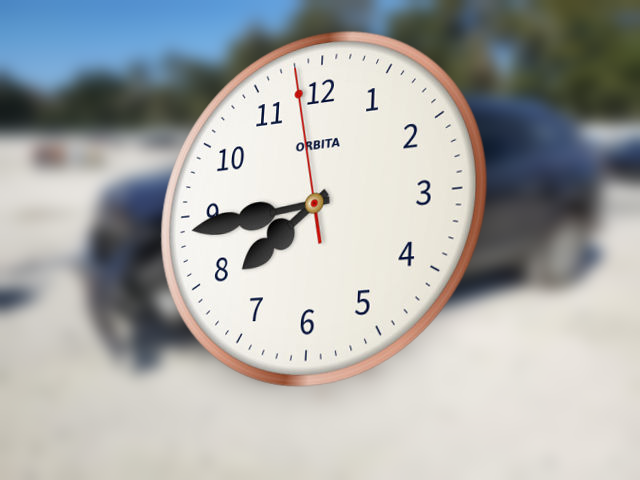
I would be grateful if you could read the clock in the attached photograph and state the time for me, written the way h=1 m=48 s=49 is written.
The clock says h=7 m=43 s=58
